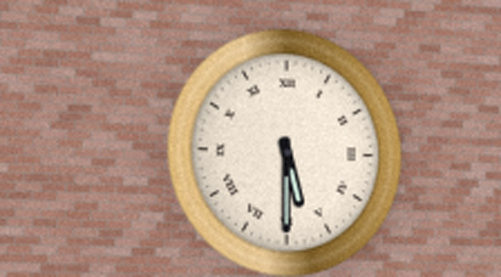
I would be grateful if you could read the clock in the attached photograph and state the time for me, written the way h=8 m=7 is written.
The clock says h=5 m=30
